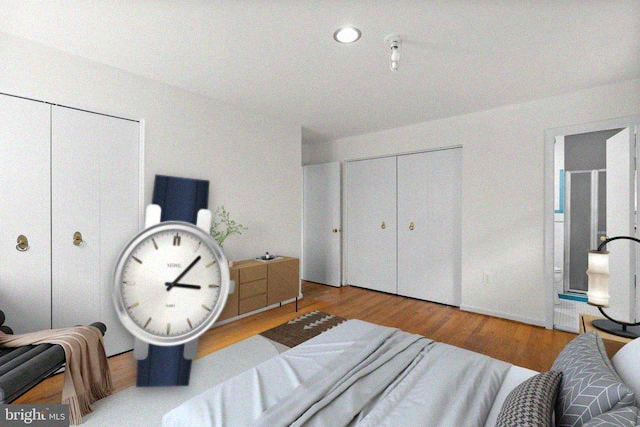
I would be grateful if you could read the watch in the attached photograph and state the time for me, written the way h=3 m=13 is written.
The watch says h=3 m=7
